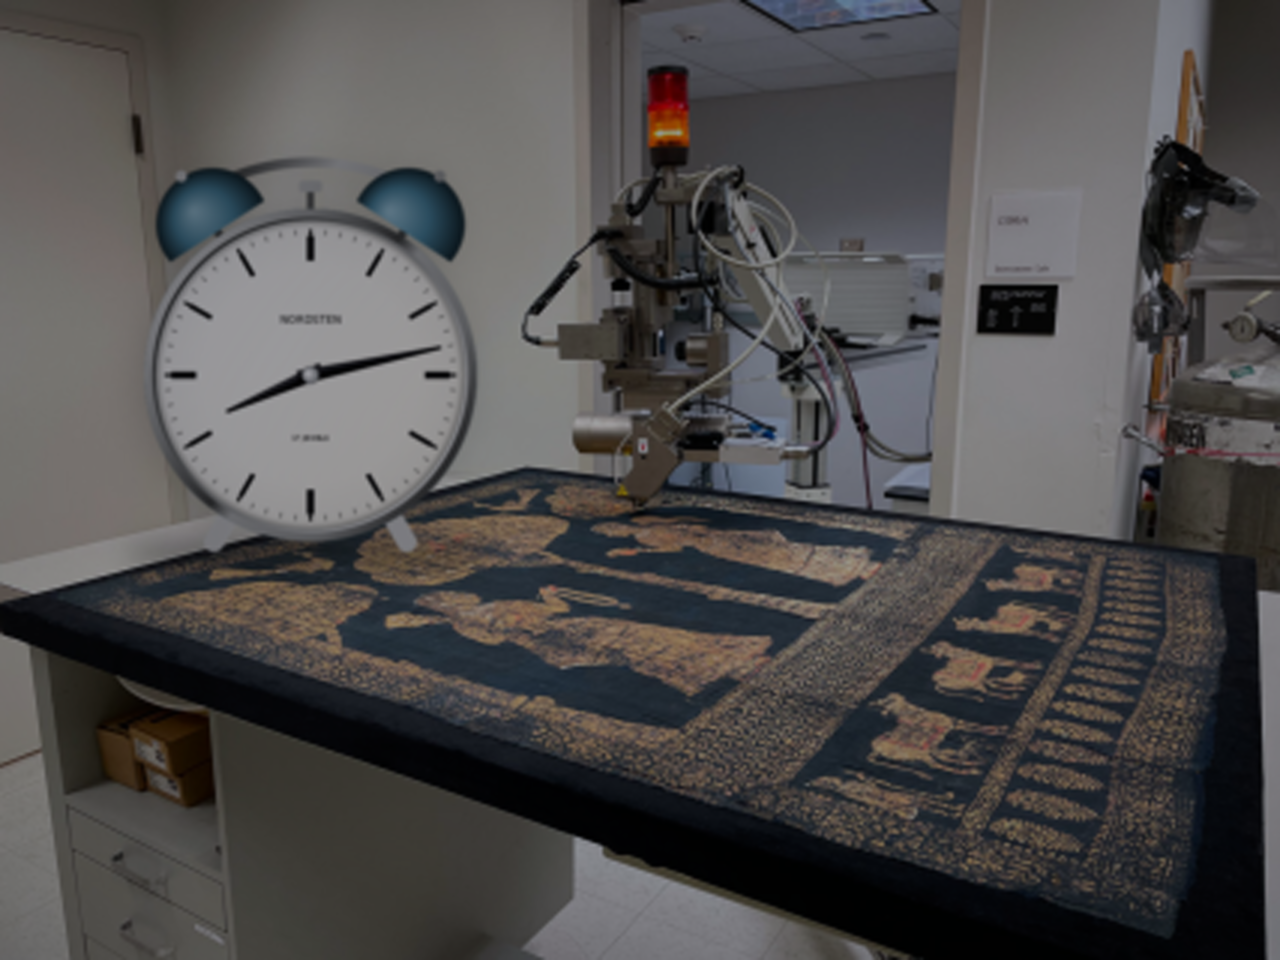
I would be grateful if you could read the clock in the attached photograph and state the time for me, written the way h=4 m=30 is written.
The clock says h=8 m=13
